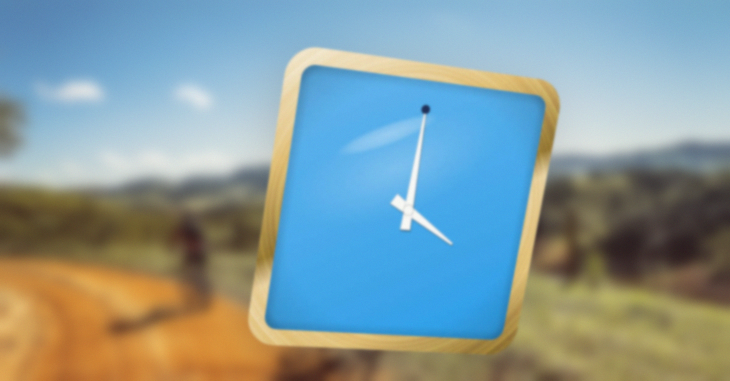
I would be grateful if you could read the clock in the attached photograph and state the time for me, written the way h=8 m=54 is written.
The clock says h=4 m=0
